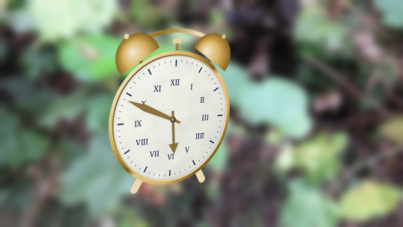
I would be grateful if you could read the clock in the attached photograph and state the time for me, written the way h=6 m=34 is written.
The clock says h=5 m=49
